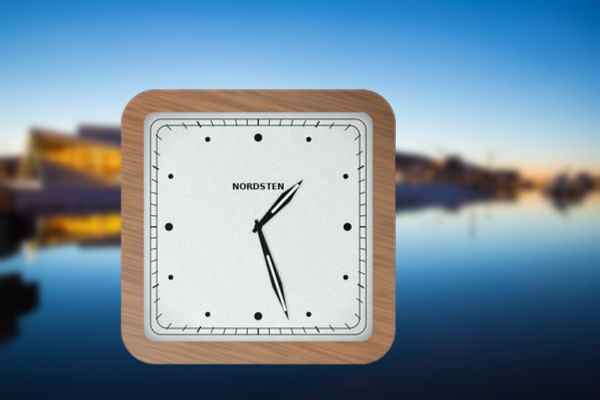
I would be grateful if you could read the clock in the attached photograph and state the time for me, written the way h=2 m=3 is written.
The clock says h=1 m=27
